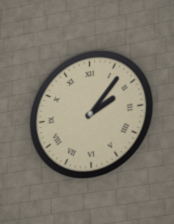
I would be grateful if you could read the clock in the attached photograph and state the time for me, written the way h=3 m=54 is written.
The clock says h=2 m=7
